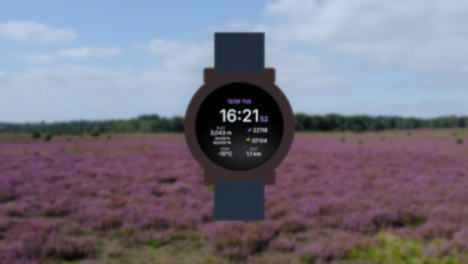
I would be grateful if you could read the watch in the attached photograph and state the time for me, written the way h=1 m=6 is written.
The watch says h=16 m=21
